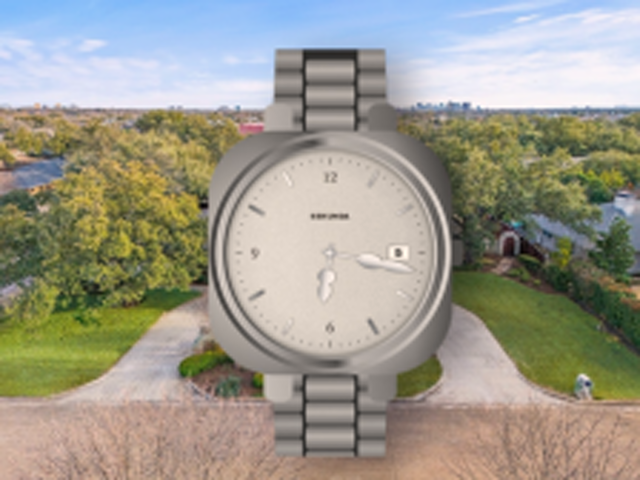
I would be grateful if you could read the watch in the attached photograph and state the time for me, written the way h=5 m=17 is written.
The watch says h=6 m=17
